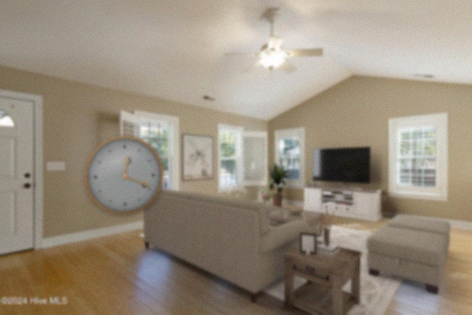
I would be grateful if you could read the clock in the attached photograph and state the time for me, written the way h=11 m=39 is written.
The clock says h=12 m=19
